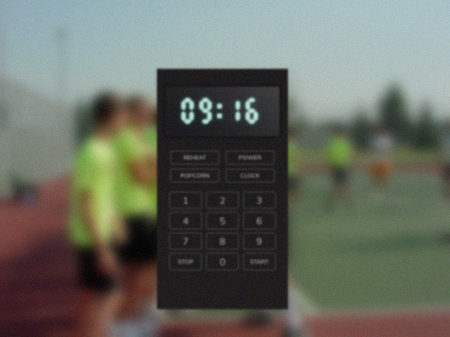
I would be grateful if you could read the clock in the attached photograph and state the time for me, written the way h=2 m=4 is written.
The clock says h=9 m=16
